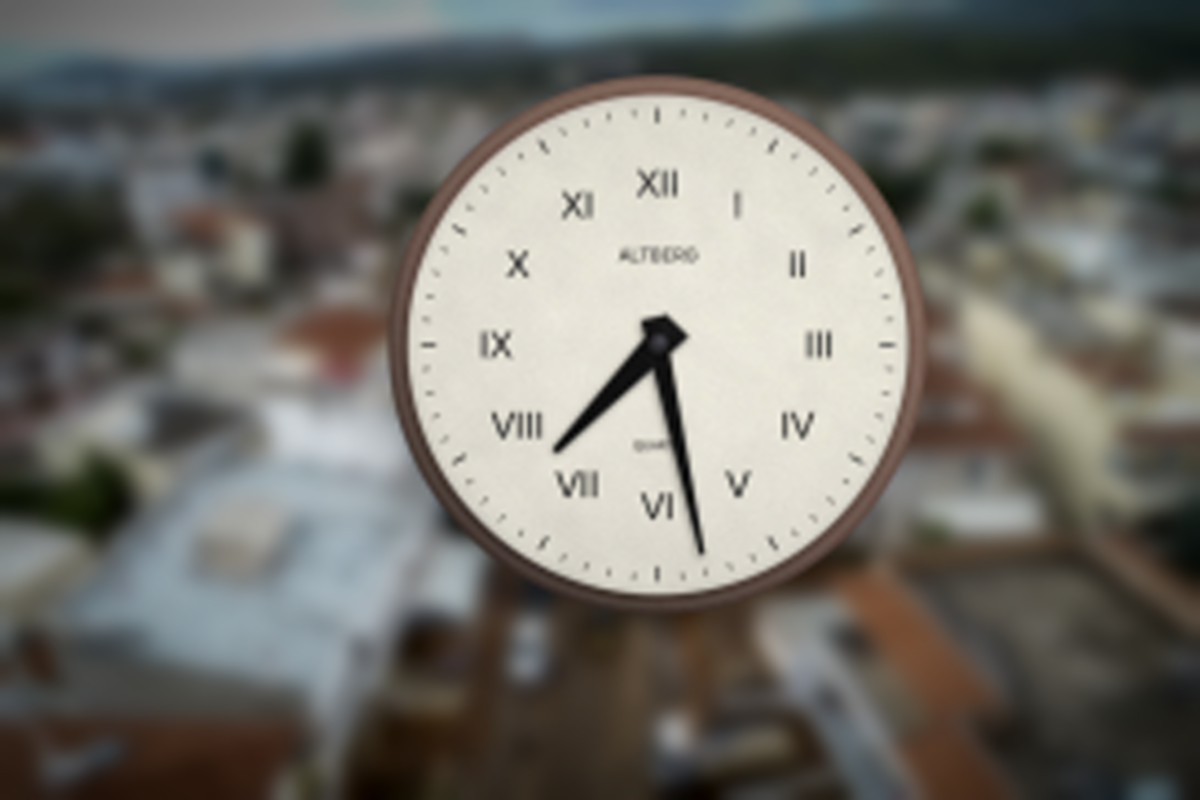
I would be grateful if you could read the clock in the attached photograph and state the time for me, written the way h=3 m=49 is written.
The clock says h=7 m=28
